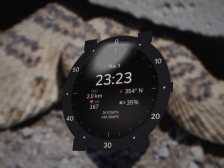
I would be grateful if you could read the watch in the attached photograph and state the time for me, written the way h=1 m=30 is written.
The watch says h=23 m=23
